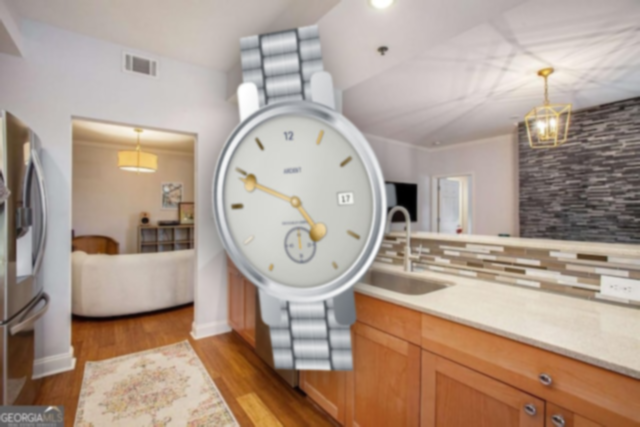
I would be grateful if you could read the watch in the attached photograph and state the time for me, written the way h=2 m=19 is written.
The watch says h=4 m=49
